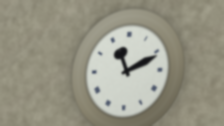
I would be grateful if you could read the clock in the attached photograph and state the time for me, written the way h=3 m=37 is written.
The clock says h=11 m=11
